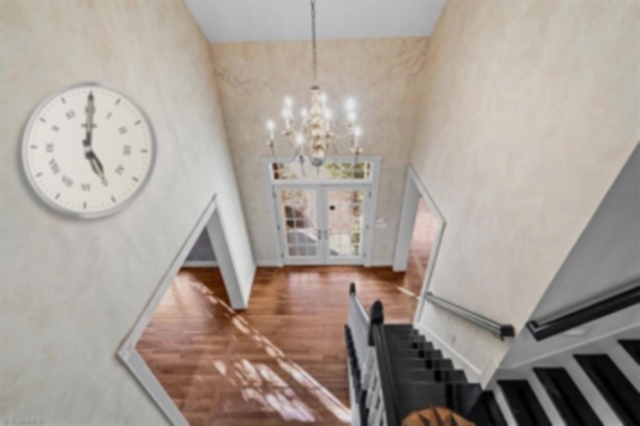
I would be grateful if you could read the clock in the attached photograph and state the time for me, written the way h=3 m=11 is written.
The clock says h=5 m=0
